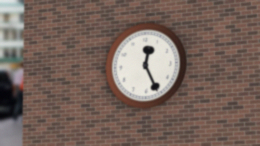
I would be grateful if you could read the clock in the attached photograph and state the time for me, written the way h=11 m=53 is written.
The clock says h=12 m=26
